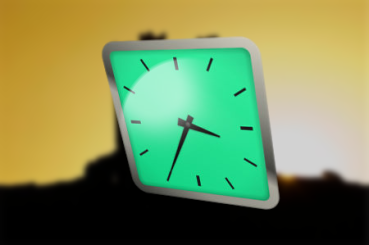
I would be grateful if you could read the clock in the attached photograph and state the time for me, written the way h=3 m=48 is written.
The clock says h=3 m=35
